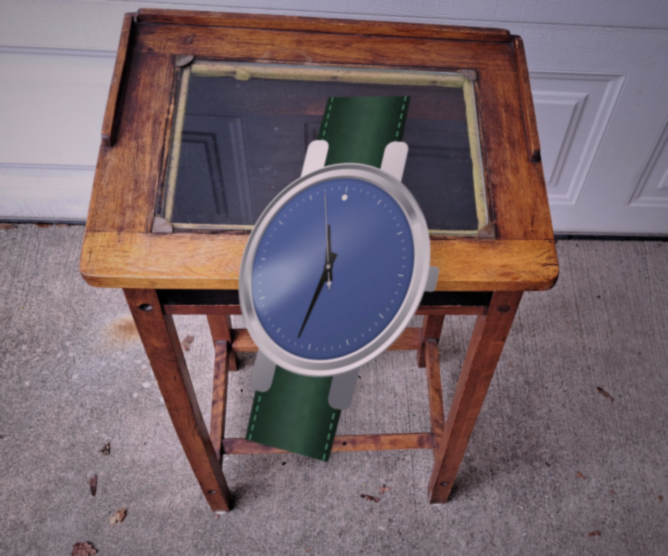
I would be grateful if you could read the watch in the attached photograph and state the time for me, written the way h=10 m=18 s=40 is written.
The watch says h=11 m=31 s=57
